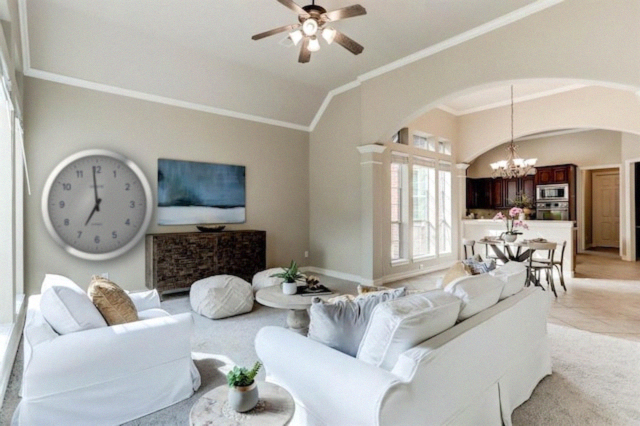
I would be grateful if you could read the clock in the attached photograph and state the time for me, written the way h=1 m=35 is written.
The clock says h=6 m=59
